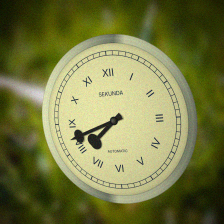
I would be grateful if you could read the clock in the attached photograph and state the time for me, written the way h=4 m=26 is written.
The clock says h=7 m=42
